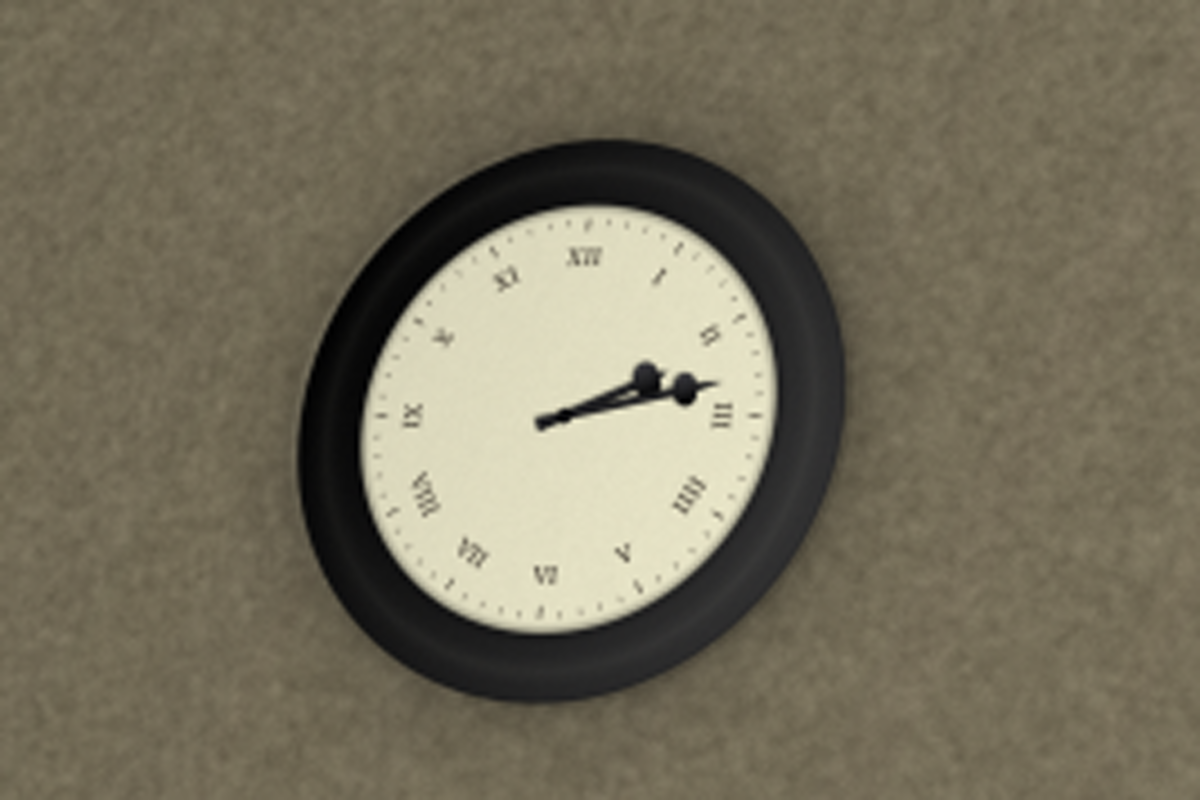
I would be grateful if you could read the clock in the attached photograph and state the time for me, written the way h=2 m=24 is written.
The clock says h=2 m=13
